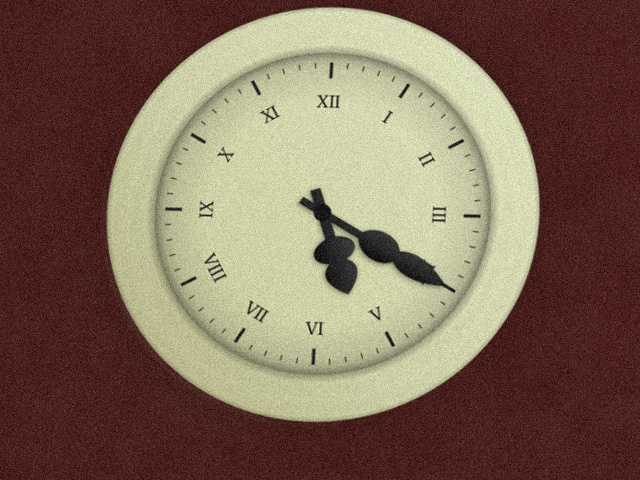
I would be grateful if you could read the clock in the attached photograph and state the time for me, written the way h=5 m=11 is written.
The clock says h=5 m=20
